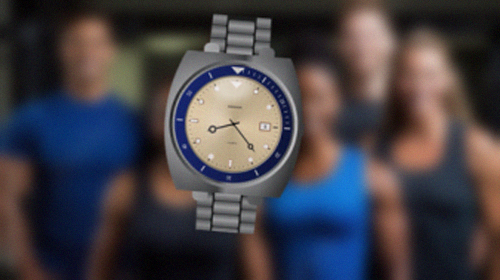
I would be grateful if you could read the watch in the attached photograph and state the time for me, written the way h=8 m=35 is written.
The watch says h=8 m=23
